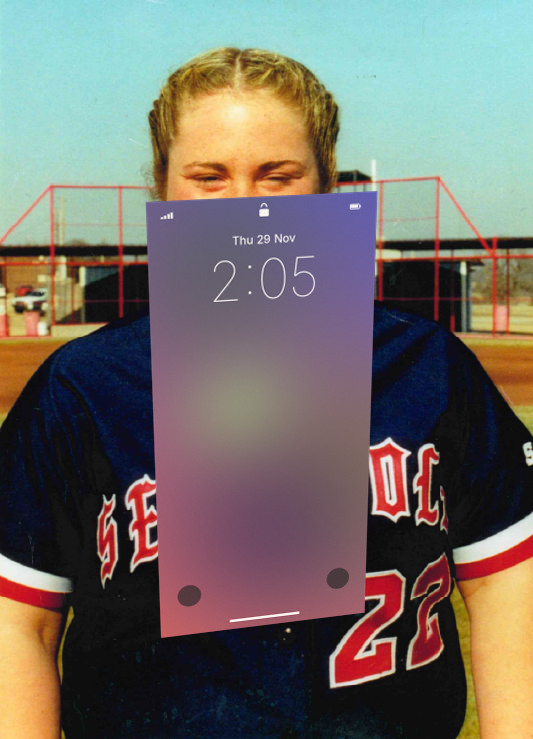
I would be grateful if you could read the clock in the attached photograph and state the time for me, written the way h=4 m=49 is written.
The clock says h=2 m=5
